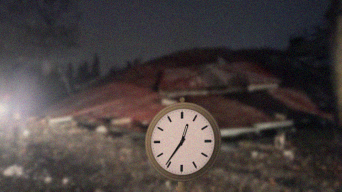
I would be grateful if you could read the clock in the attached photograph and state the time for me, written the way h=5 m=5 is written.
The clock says h=12 m=36
